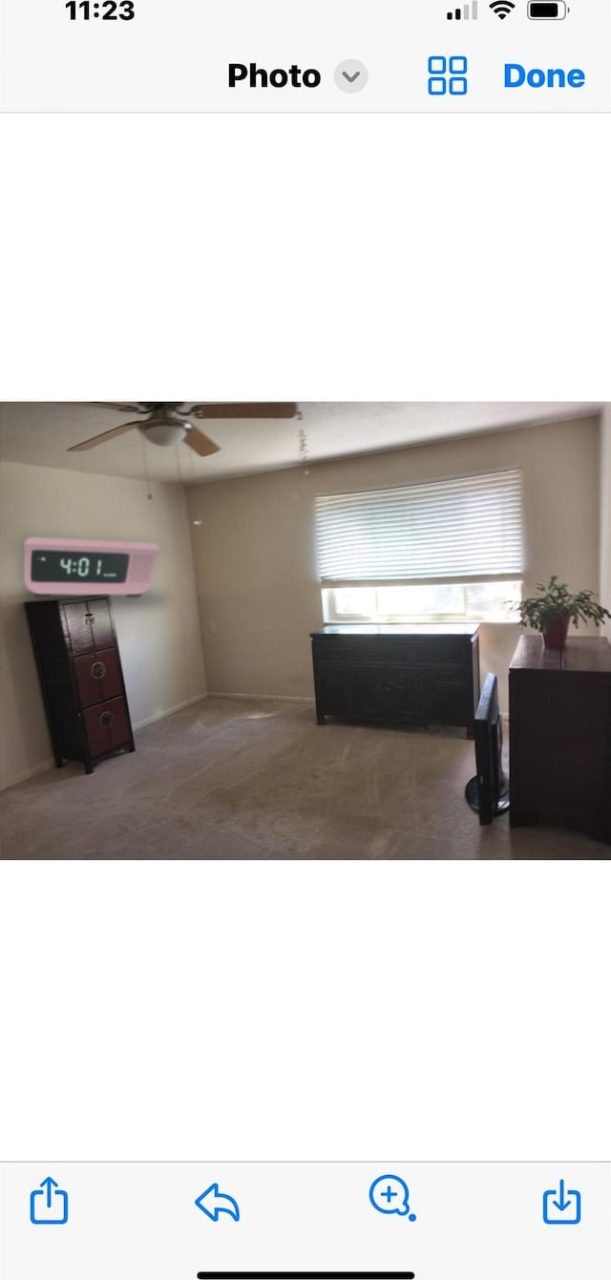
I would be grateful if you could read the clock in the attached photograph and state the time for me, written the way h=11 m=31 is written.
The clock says h=4 m=1
